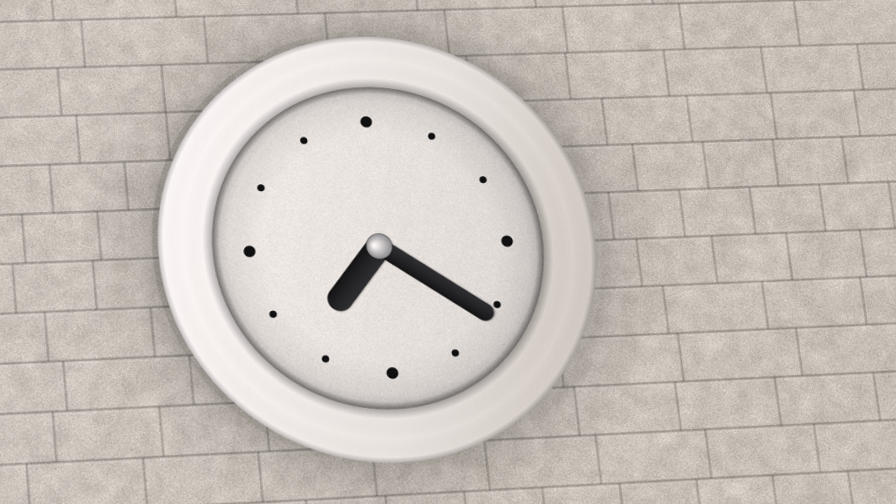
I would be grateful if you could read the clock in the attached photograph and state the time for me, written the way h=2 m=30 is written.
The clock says h=7 m=21
